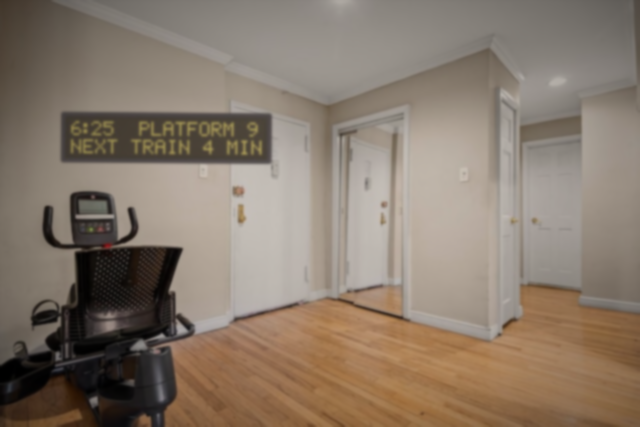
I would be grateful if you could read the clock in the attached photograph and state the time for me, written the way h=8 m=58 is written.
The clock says h=6 m=25
